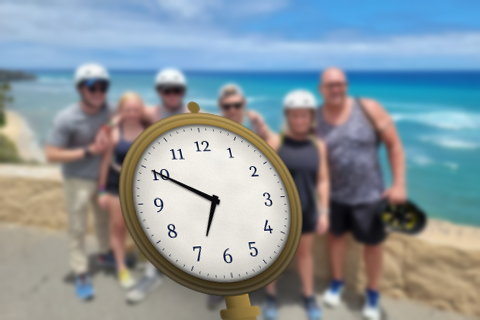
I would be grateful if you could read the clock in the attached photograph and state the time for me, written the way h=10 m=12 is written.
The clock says h=6 m=50
